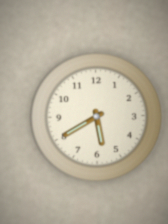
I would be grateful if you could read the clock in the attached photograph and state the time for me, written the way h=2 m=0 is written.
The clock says h=5 m=40
